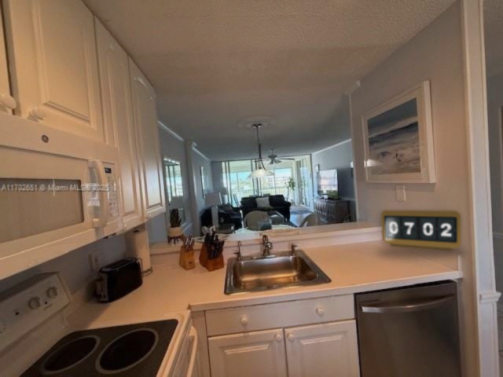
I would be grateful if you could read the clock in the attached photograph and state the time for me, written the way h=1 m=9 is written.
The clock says h=7 m=2
